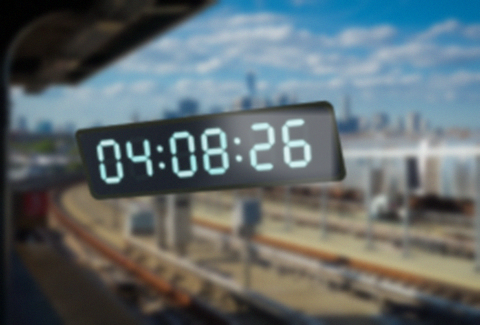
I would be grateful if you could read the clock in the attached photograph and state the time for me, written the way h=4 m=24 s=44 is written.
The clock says h=4 m=8 s=26
